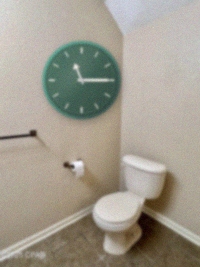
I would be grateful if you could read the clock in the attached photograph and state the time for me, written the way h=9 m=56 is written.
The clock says h=11 m=15
